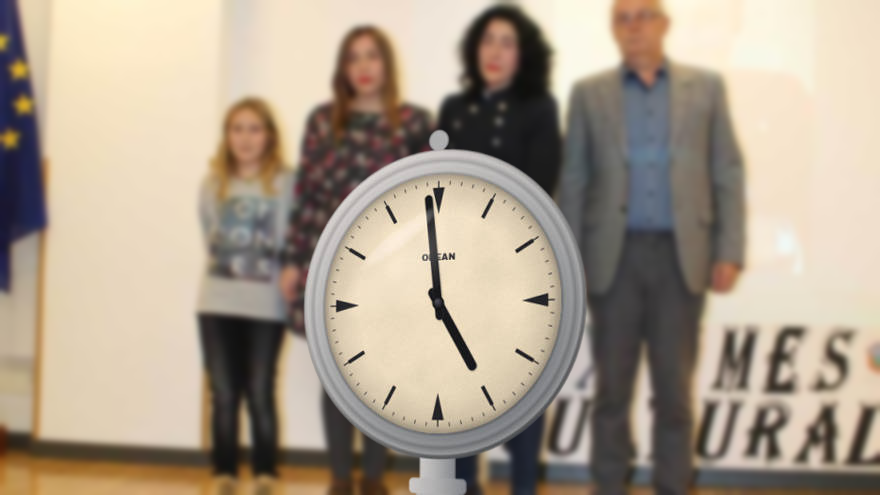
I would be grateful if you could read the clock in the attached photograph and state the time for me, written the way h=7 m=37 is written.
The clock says h=4 m=59
